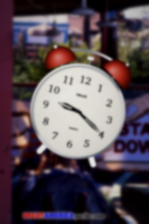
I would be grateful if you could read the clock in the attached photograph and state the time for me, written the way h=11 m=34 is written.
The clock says h=9 m=20
